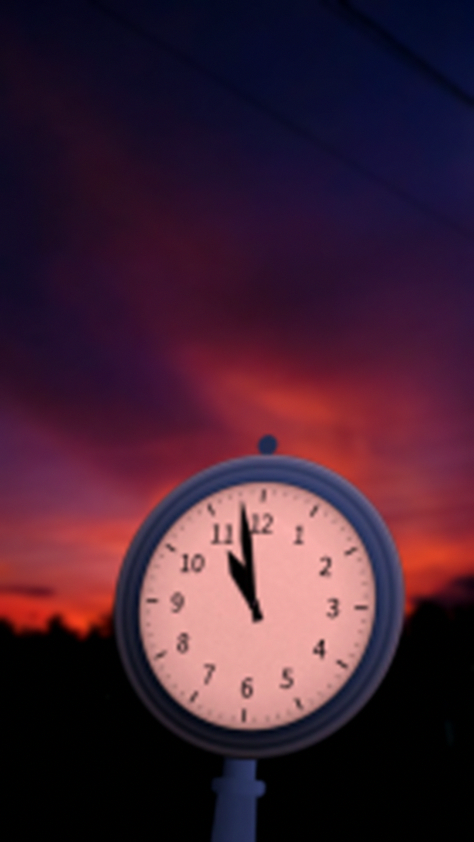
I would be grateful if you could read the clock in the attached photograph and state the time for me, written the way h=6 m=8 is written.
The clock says h=10 m=58
